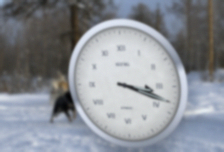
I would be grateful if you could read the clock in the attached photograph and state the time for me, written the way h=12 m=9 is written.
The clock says h=3 m=18
